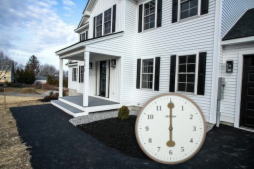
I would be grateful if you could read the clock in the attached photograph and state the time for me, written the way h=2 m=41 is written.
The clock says h=6 m=0
